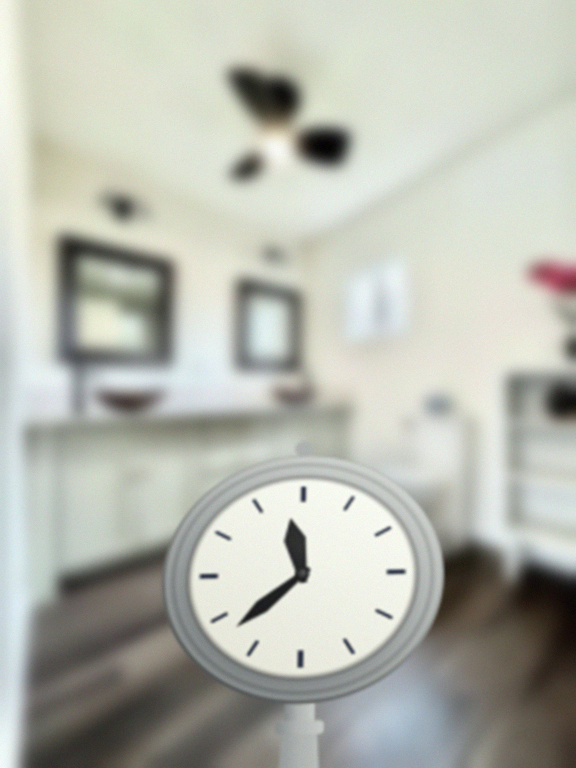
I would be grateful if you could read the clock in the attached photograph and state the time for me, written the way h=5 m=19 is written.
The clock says h=11 m=38
